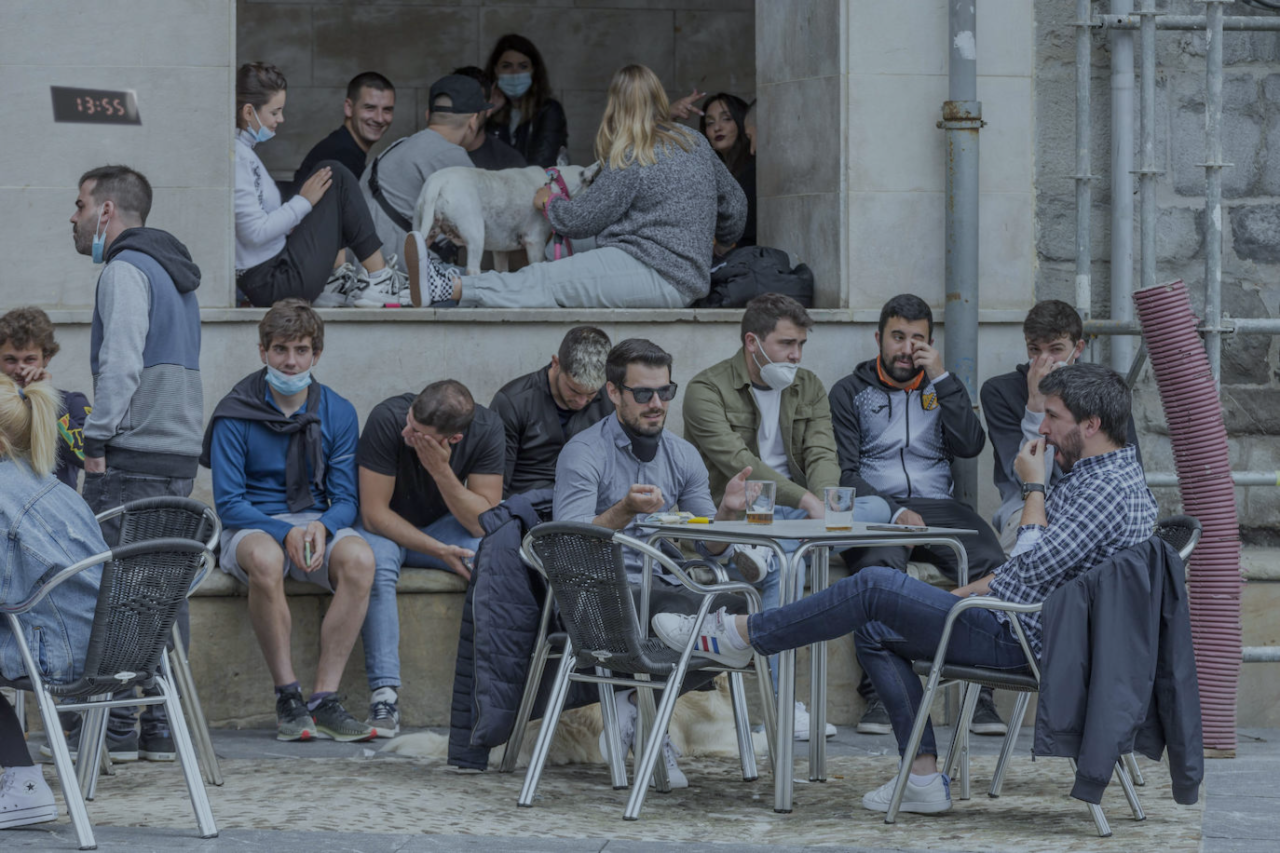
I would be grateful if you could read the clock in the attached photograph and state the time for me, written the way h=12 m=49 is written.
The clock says h=13 m=55
